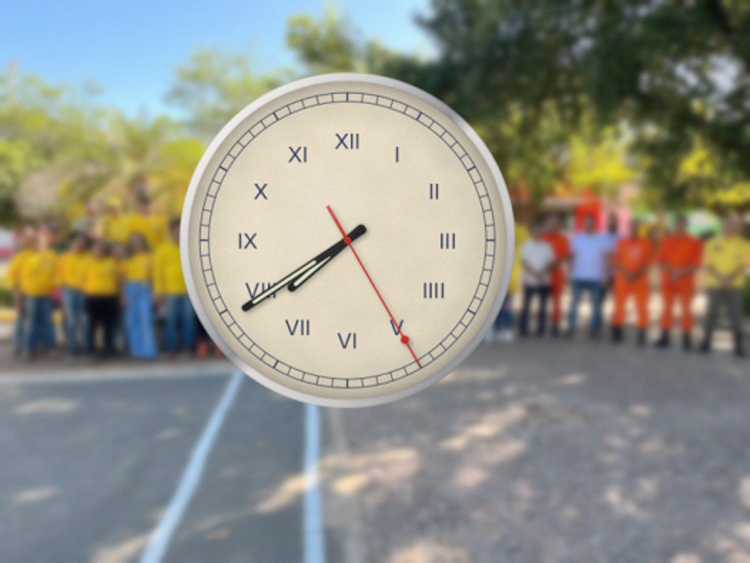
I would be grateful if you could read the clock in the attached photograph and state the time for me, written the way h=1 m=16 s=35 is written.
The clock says h=7 m=39 s=25
